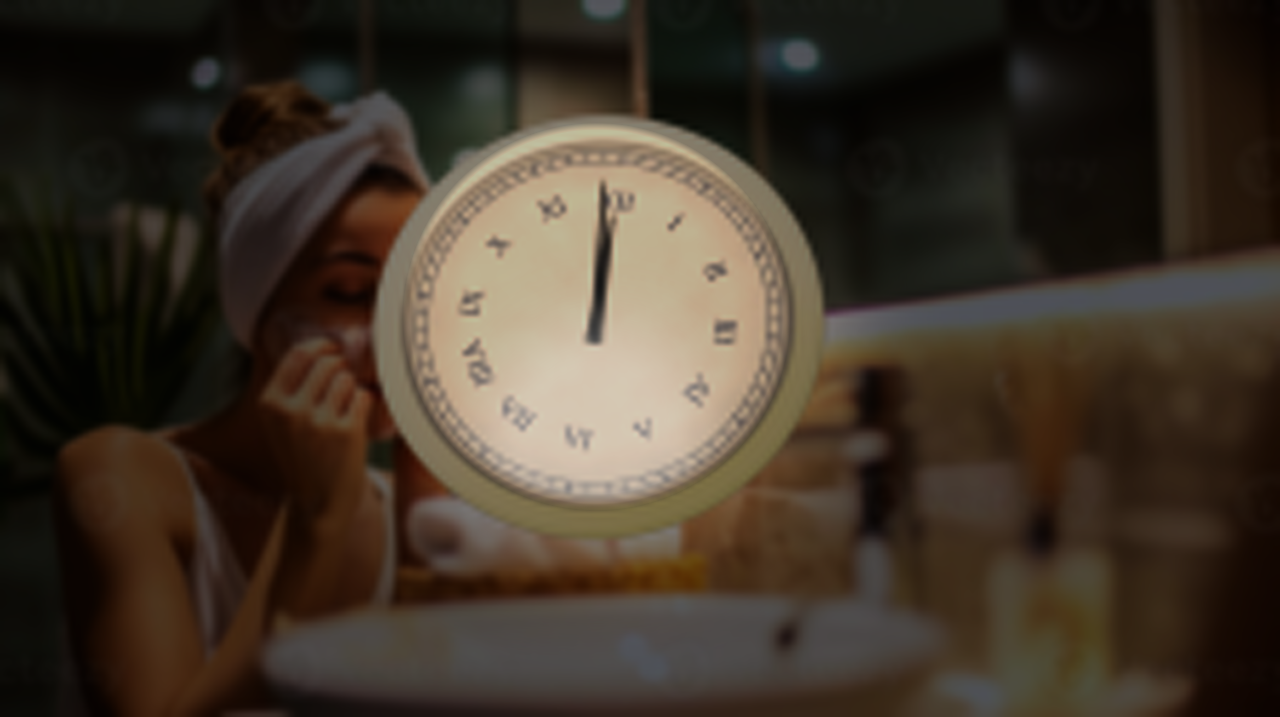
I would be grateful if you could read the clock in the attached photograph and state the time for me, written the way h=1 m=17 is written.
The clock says h=11 m=59
